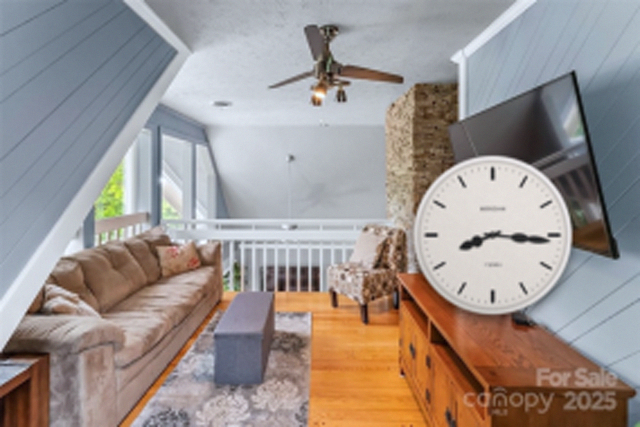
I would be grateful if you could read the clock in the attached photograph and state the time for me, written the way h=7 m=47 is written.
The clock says h=8 m=16
